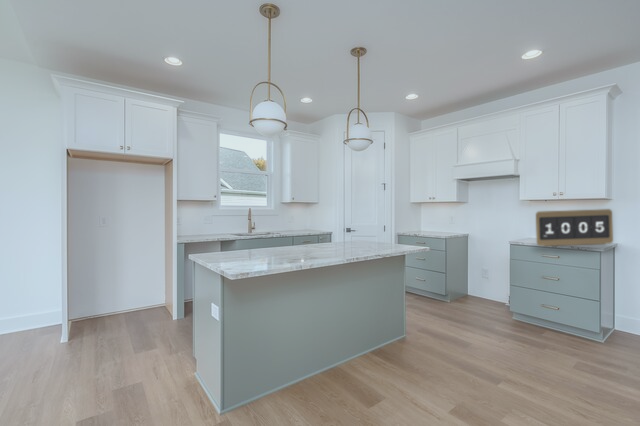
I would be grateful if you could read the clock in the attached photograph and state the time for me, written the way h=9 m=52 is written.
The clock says h=10 m=5
